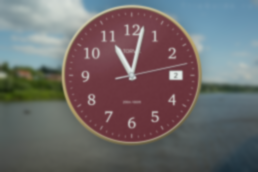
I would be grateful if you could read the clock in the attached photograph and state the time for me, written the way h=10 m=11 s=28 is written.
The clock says h=11 m=2 s=13
